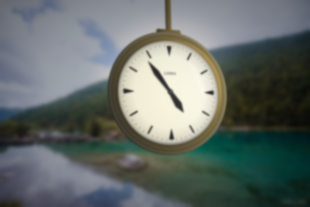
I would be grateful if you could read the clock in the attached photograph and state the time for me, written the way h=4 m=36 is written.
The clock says h=4 m=54
